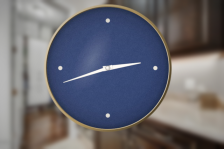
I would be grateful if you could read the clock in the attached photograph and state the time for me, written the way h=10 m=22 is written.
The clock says h=2 m=42
